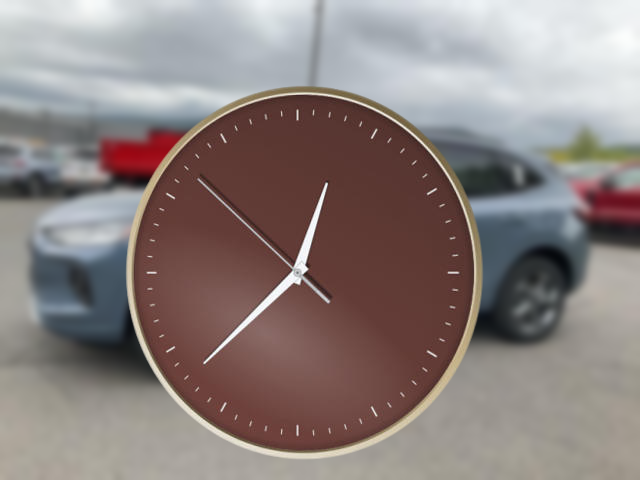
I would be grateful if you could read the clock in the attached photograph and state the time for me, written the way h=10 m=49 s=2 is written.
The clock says h=12 m=37 s=52
